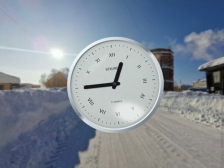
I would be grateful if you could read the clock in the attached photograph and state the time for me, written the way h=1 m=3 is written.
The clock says h=12 m=45
